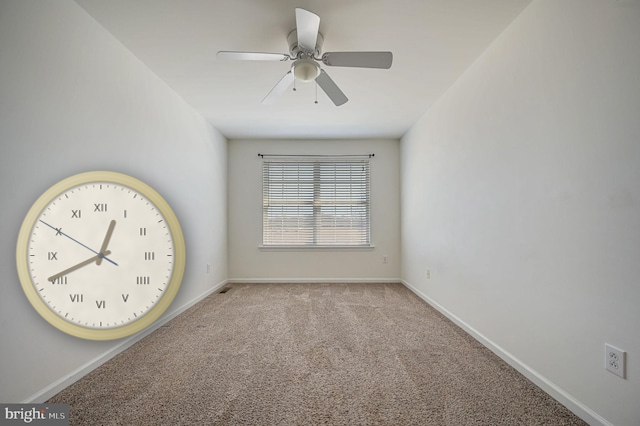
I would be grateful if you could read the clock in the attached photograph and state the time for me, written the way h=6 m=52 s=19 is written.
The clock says h=12 m=40 s=50
